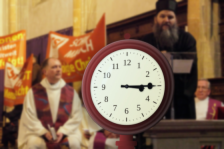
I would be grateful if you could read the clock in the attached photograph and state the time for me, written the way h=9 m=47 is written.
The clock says h=3 m=15
